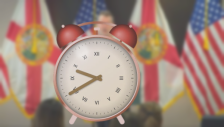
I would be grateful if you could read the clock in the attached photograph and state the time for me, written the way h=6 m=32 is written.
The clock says h=9 m=40
